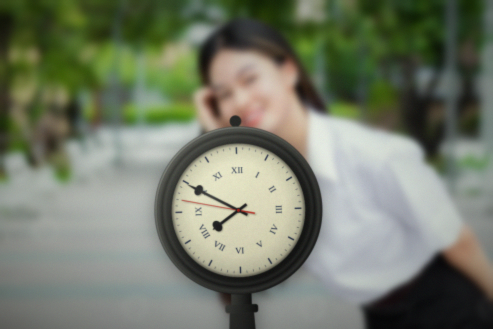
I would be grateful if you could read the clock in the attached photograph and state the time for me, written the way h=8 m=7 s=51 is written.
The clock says h=7 m=49 s=47
